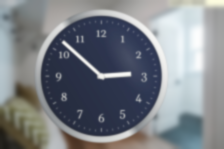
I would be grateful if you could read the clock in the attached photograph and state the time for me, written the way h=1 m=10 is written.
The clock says h=2 m=52
